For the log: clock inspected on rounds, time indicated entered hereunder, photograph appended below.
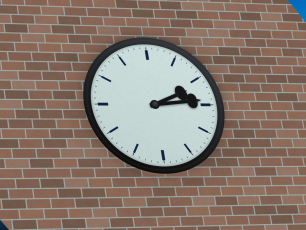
2:14
